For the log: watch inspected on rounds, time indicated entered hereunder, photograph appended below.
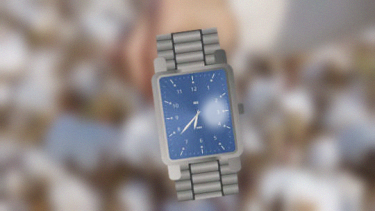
6:38
